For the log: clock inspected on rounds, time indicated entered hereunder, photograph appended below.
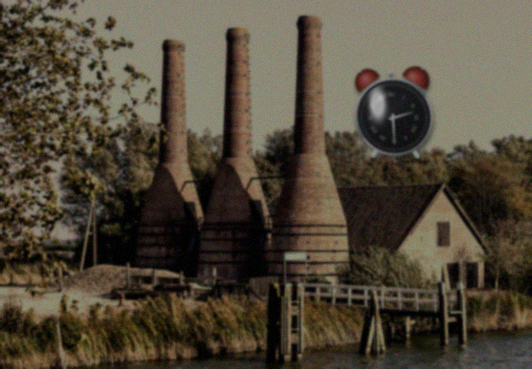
2:30
